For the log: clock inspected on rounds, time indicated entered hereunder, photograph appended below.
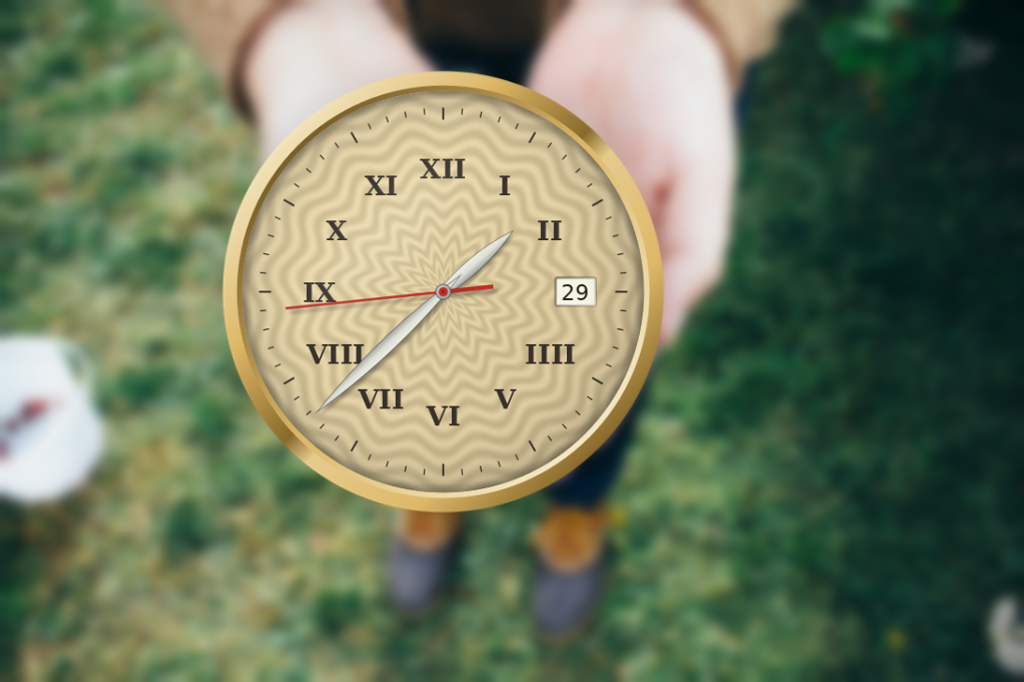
1:37:44
